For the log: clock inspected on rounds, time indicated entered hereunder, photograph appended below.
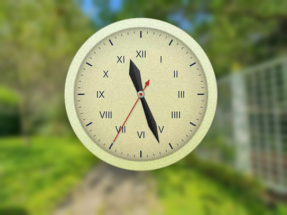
11:26:35
